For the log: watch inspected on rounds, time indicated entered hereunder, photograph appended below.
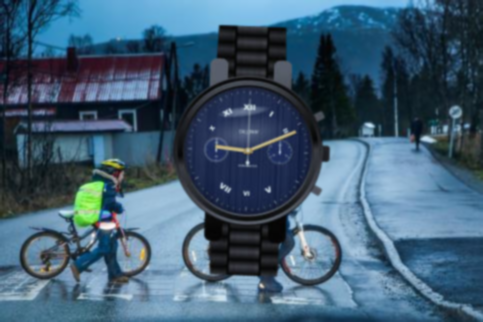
9:11
